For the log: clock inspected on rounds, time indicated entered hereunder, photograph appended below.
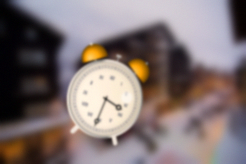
3:31
